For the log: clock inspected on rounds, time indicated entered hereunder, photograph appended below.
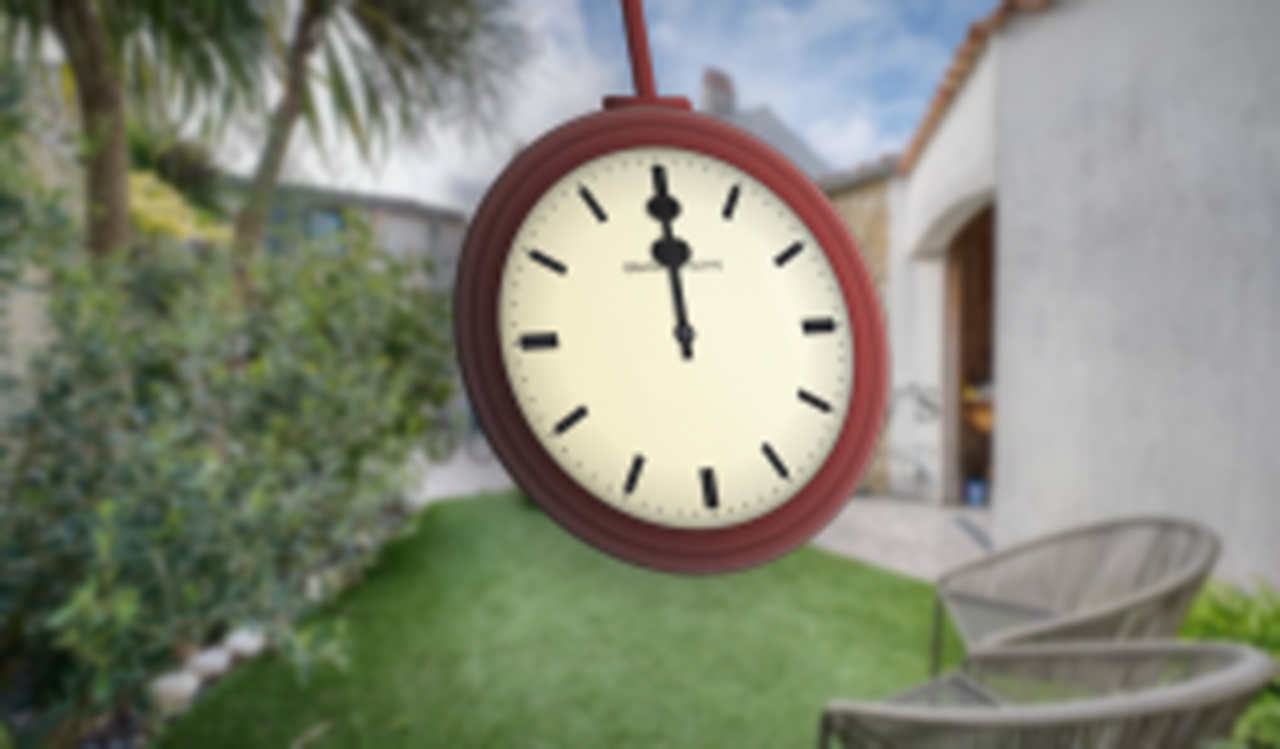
12:00
